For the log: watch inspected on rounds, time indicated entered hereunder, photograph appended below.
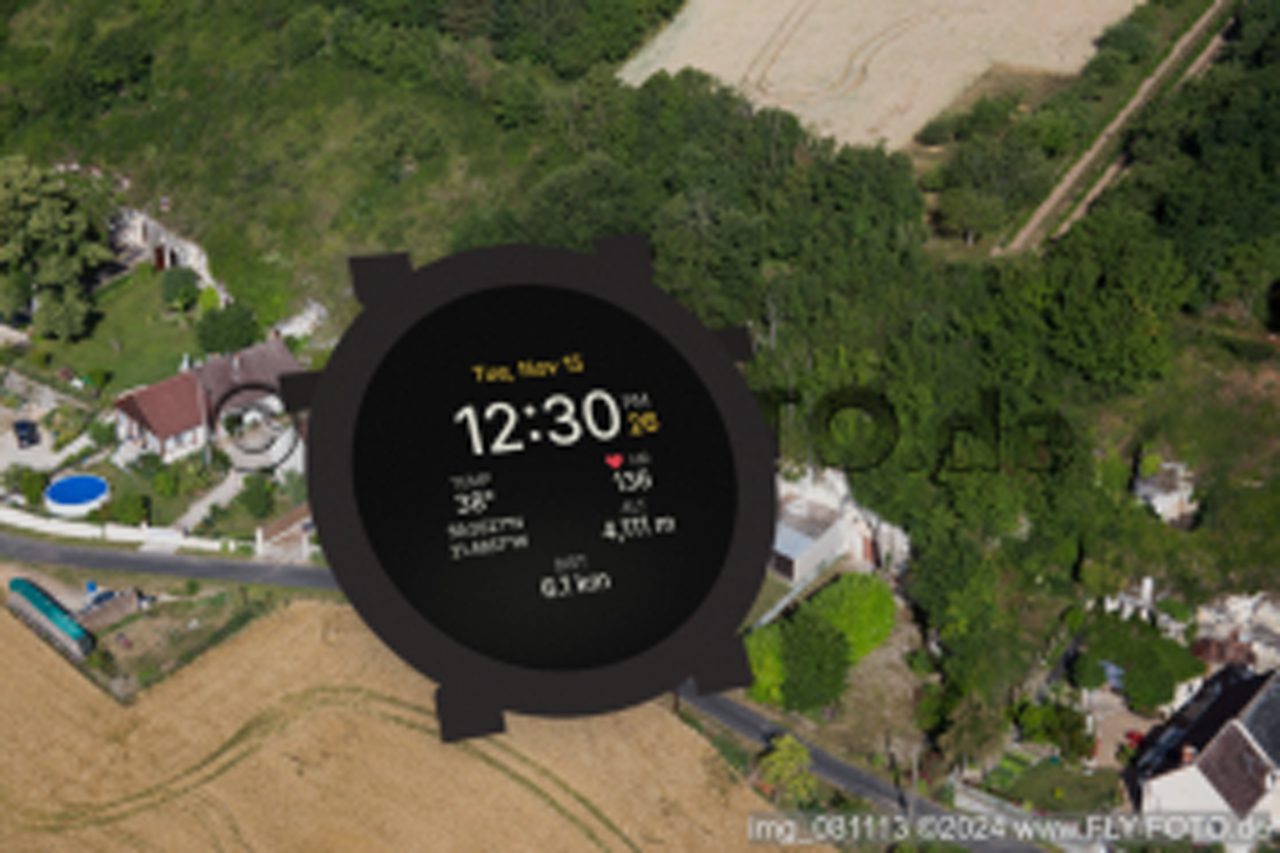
12:30
